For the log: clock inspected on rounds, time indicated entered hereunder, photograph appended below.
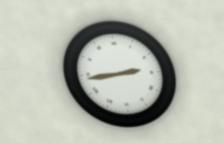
2:44
